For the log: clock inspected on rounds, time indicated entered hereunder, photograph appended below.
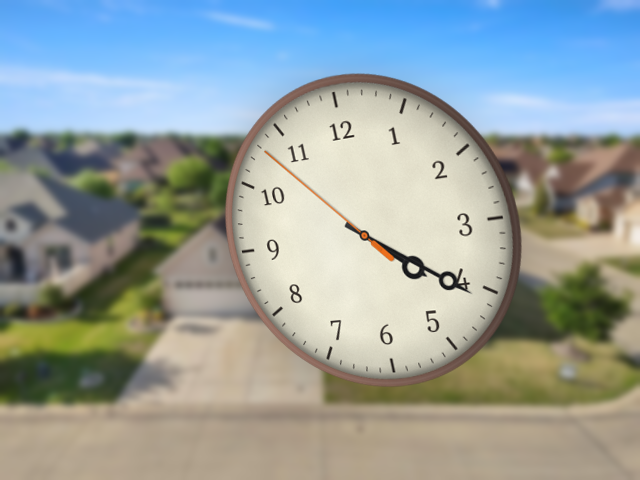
4:20:53
